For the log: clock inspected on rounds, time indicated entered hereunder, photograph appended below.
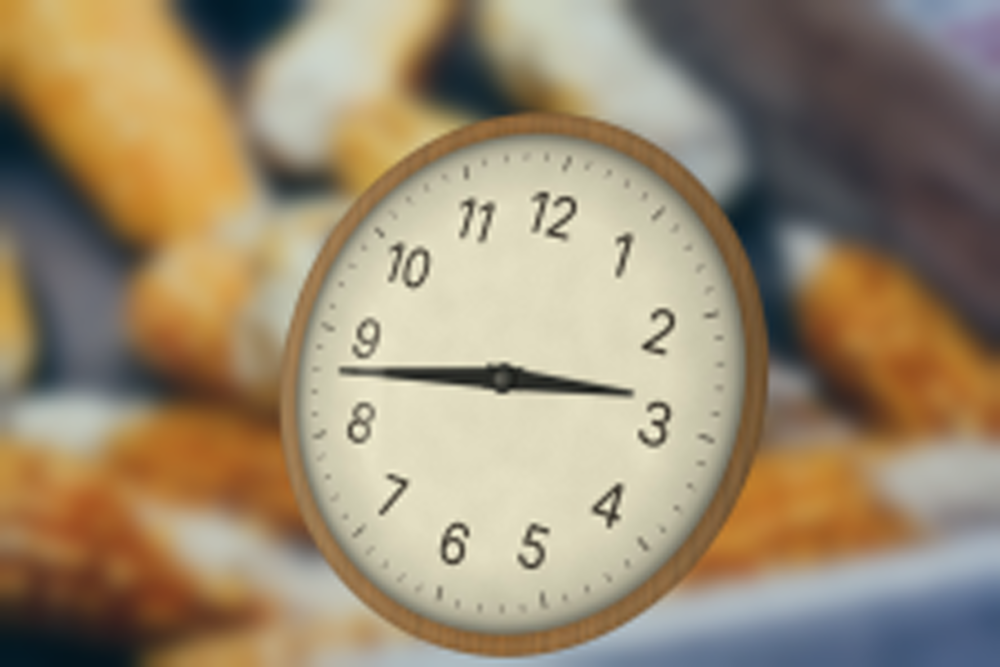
2:43
